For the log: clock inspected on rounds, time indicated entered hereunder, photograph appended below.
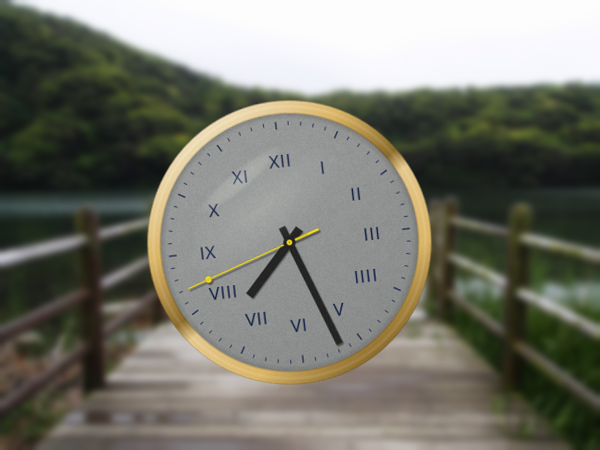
7:26:42
